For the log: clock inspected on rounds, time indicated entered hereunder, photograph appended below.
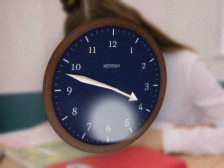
3:48
